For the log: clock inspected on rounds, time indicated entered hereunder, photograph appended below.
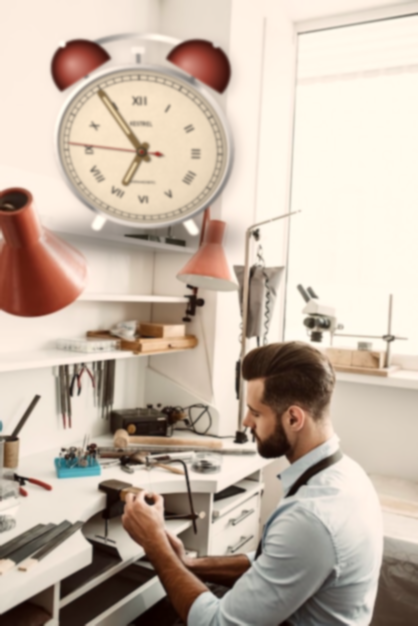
6:54:46
